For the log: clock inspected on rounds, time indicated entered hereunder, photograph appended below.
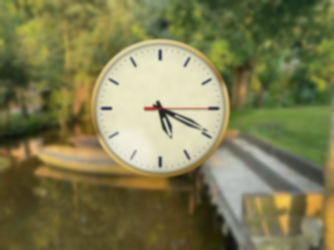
5:19:15
